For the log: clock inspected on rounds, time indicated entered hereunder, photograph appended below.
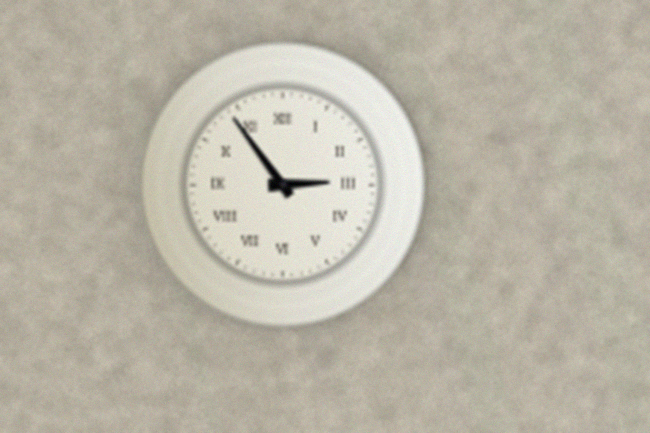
2:54
